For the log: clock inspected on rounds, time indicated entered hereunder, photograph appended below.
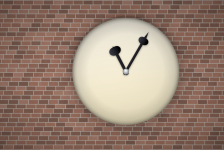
11:05
